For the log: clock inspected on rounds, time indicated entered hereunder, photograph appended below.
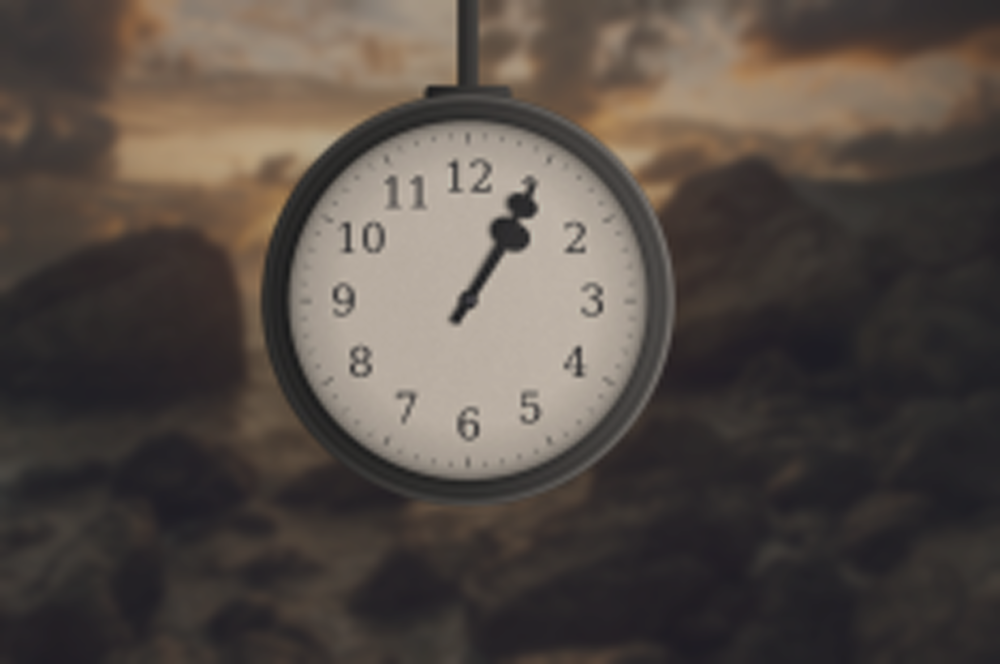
1:05
